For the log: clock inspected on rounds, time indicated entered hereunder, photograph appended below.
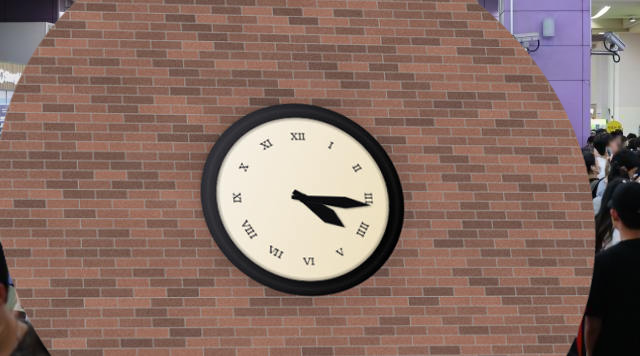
4:16
